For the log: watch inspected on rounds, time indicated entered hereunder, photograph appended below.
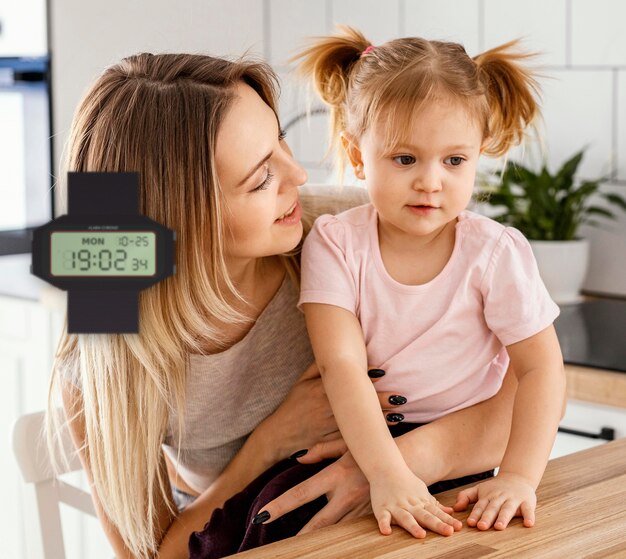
19:02:34
